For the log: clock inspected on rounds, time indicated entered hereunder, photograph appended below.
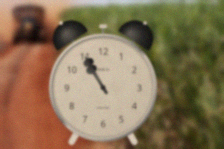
10:55
